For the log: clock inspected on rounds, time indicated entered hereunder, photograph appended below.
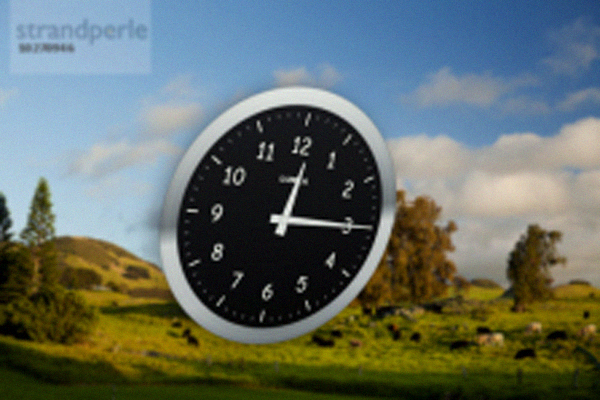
12:15
